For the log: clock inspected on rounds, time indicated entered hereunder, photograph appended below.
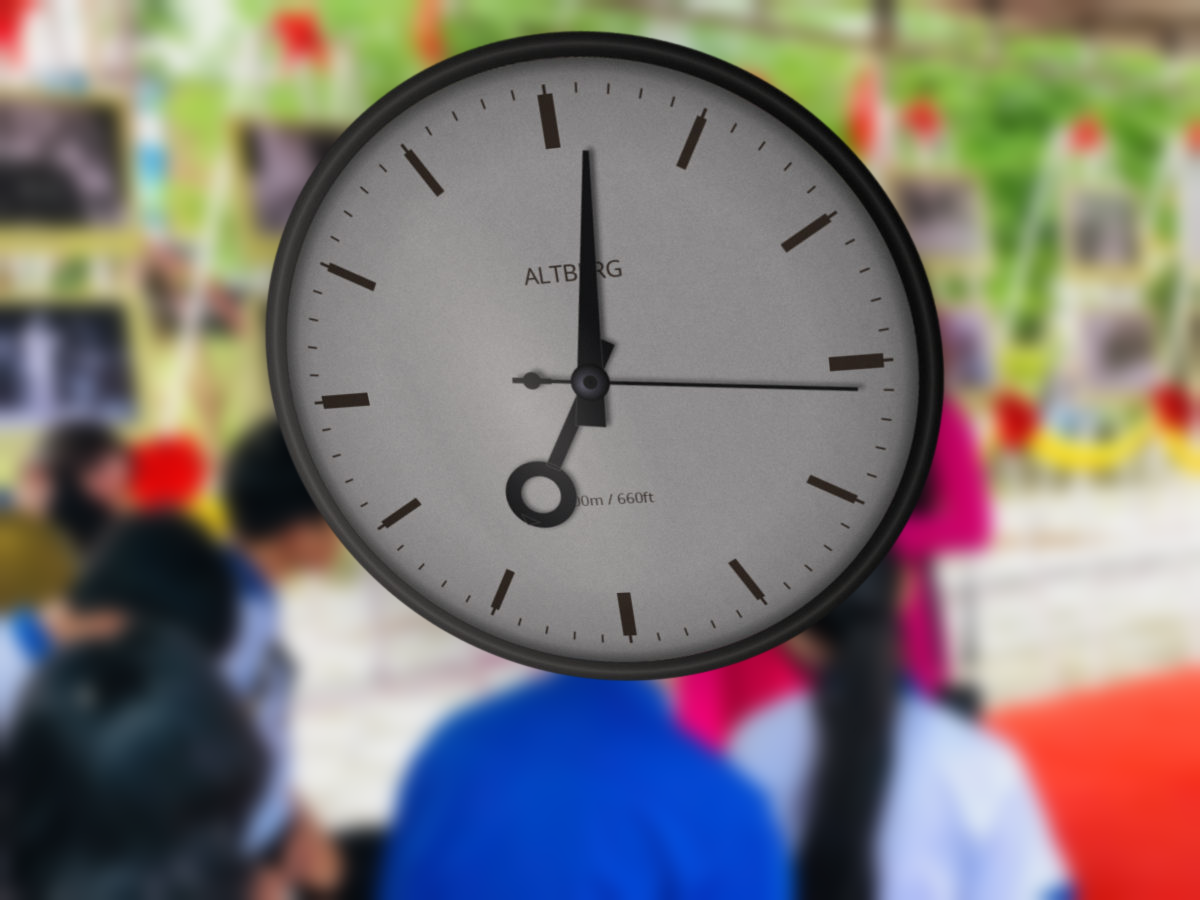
7:01:16
